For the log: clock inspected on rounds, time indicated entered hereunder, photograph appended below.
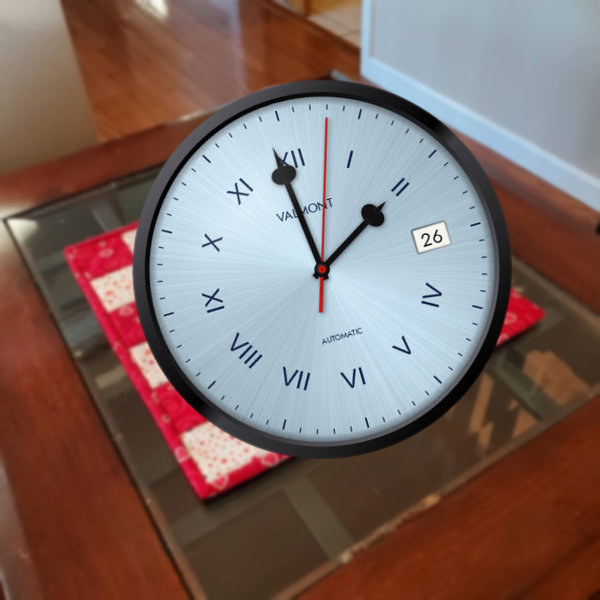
1:59:03
